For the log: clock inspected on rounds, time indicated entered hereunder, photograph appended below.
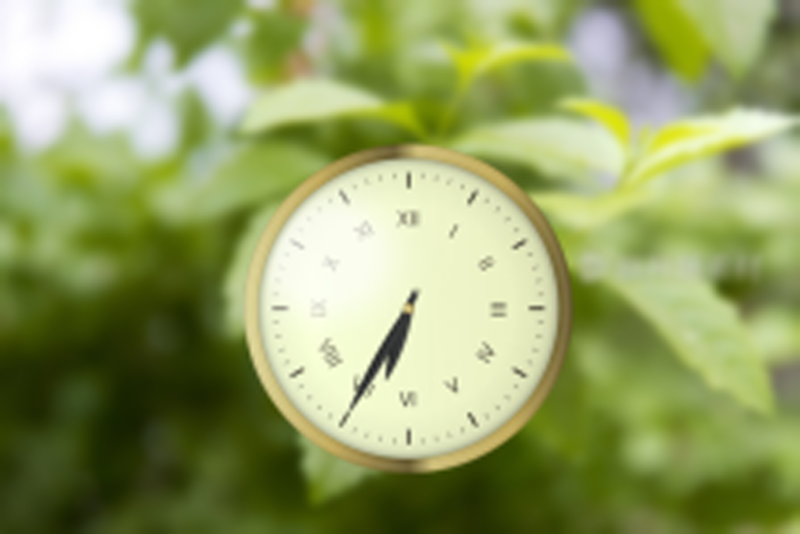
6:35
